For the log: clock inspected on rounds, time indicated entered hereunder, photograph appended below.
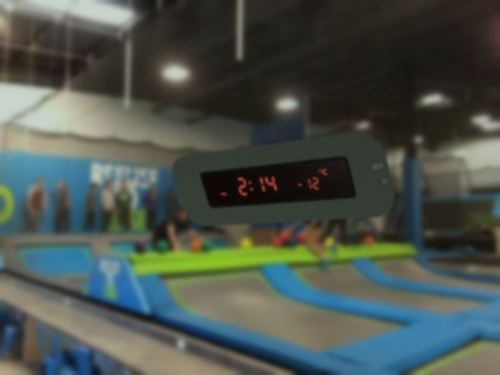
2:14
